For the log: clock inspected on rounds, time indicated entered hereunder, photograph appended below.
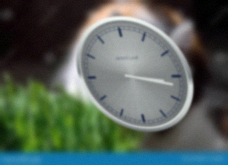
3:17
